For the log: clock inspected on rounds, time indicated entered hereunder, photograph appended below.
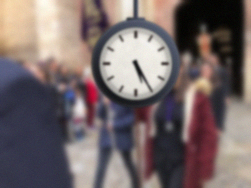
5:25
